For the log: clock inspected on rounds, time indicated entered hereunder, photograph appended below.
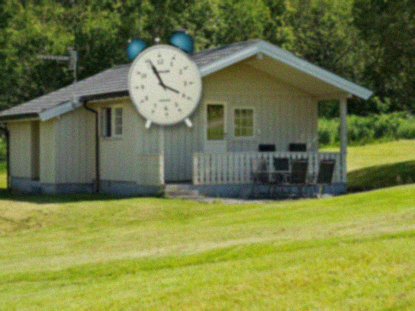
3:56
